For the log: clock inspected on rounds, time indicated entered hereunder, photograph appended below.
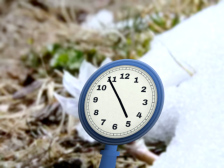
4:54
